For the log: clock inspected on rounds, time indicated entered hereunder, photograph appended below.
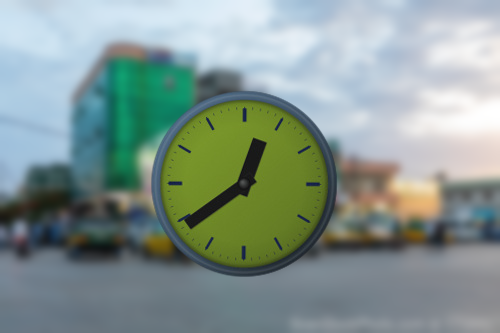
12:39
